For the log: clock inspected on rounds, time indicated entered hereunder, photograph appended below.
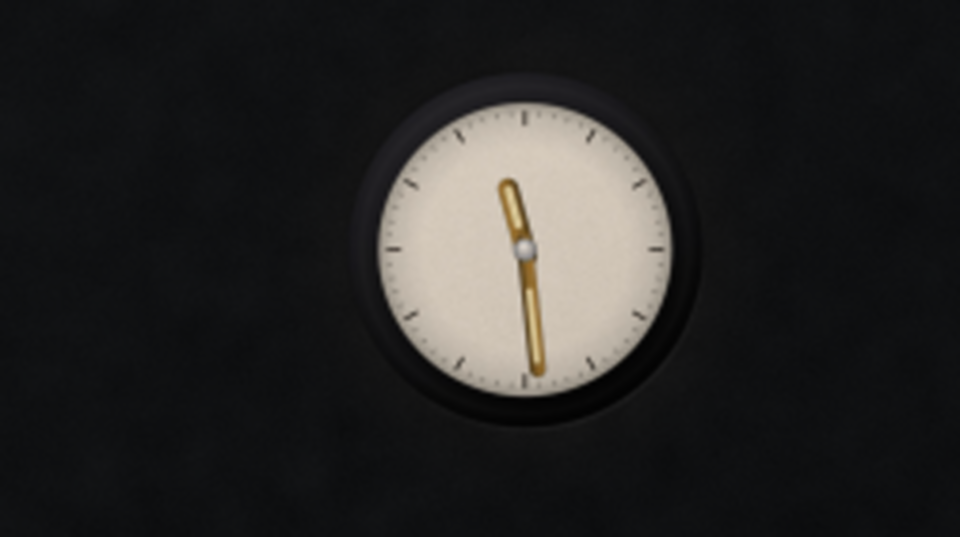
11:29
